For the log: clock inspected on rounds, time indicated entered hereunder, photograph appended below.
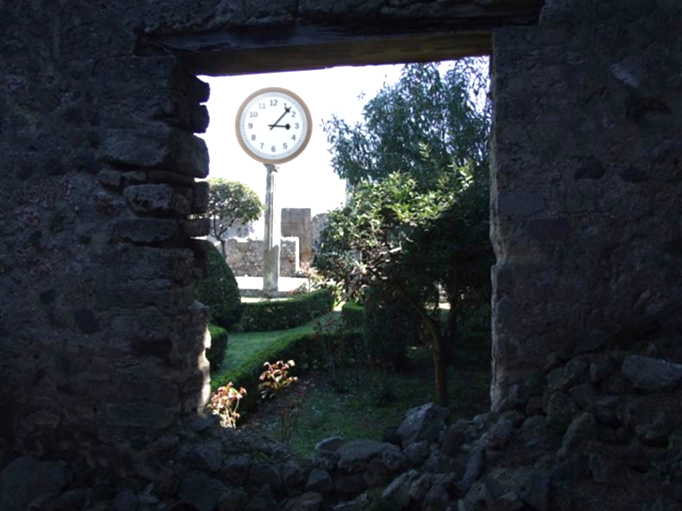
3:07
